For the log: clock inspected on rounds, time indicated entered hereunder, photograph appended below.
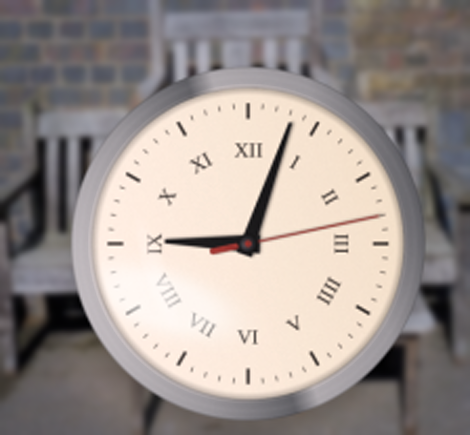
9:03:13
